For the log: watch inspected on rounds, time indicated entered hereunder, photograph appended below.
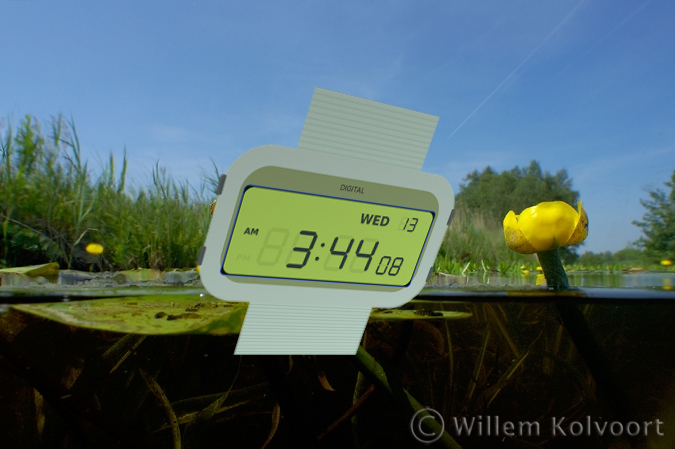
3:44:08
